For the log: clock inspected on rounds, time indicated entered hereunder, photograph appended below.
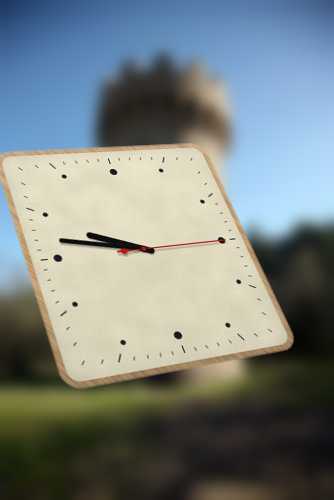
9:47:15
